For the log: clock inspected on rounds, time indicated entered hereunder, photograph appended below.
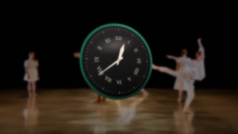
12:39
